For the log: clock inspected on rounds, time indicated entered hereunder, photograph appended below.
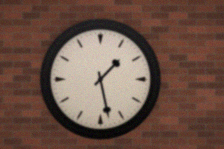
1:28
